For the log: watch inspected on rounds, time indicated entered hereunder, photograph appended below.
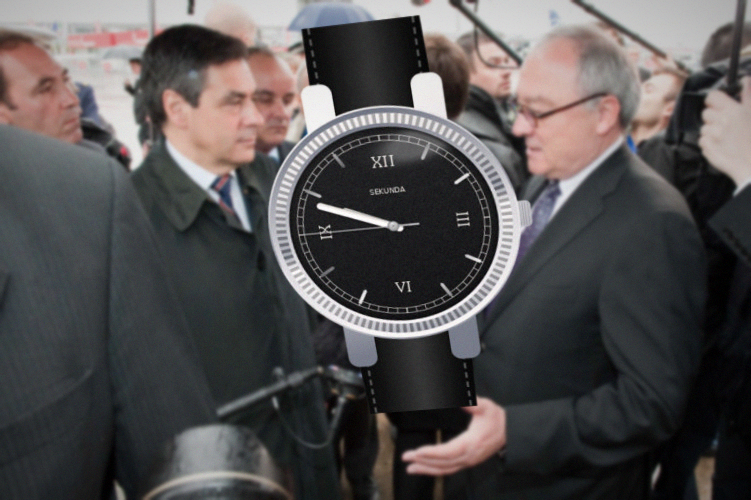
9:48:45
